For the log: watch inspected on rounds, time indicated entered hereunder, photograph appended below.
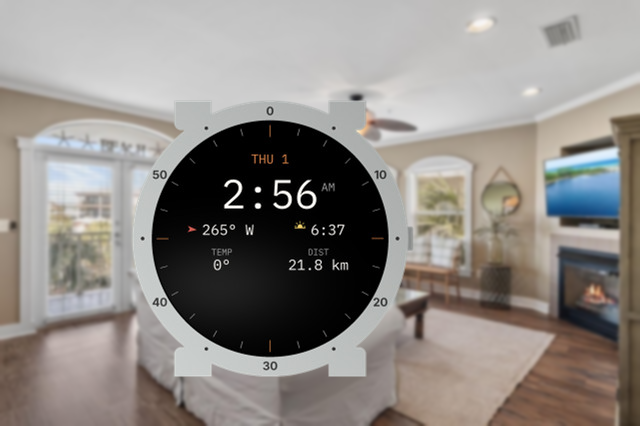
2:56
